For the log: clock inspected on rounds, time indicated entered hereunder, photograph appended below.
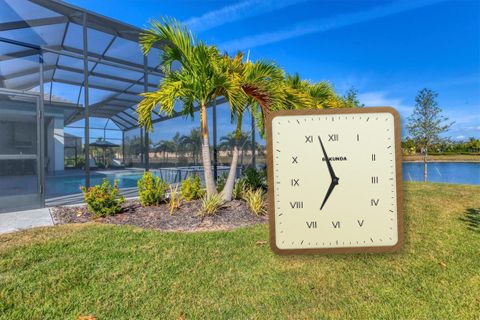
6:57
